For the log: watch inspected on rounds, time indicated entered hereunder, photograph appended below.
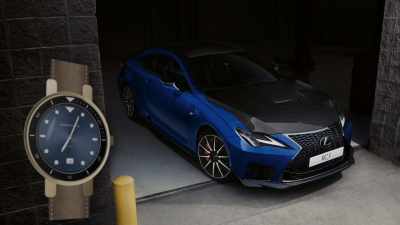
7:04
